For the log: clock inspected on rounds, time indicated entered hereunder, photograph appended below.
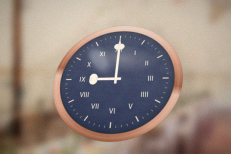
9:00
